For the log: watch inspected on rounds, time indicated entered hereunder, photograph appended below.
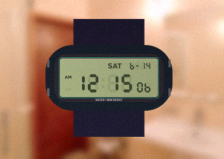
12:15:06
